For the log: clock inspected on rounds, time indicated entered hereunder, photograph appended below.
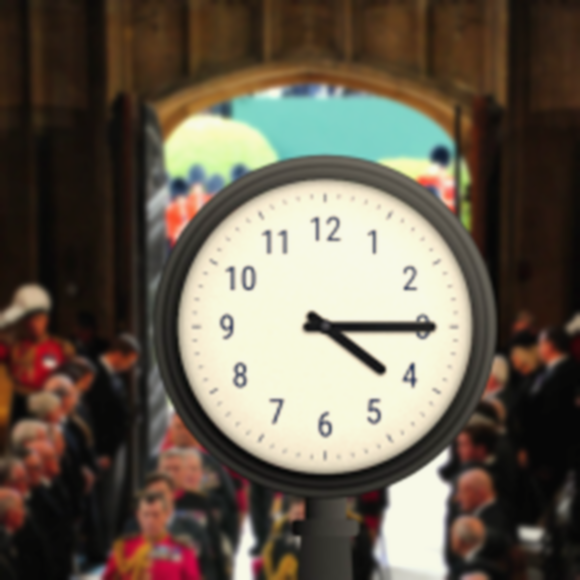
4:15
